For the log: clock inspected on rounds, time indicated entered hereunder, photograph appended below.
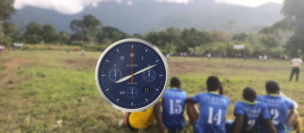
8:11
